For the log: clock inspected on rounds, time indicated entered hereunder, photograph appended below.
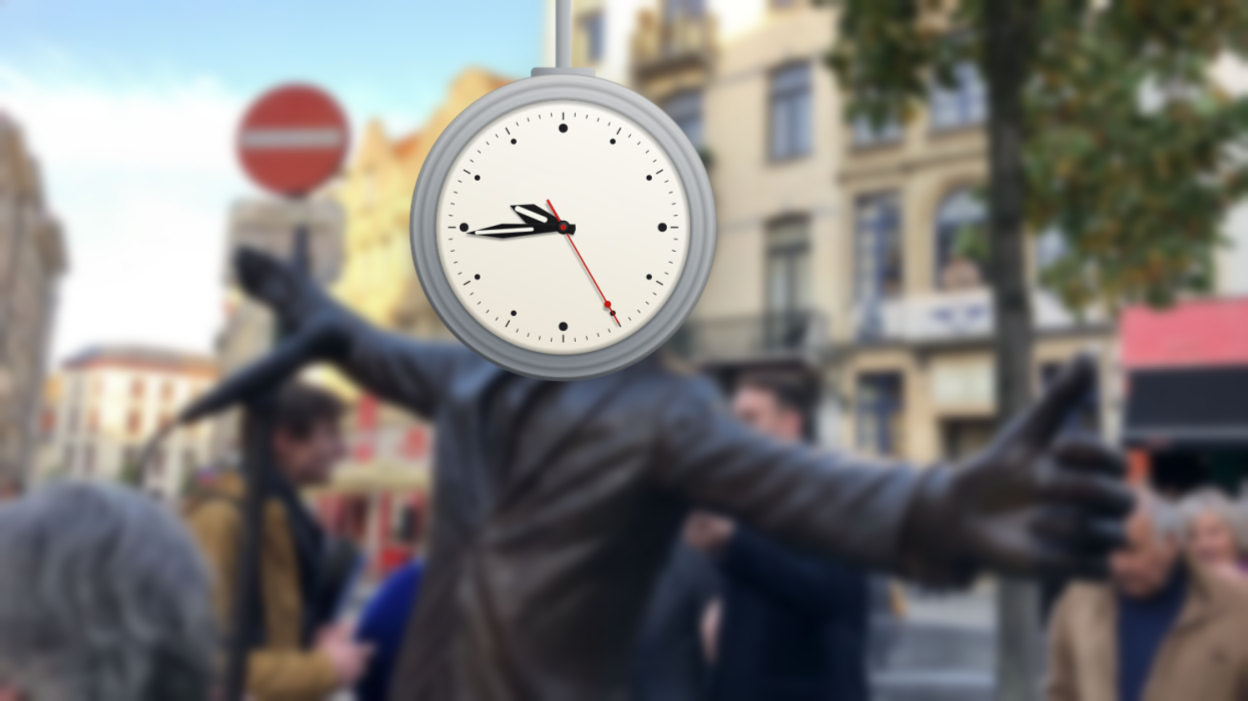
9:44:25
